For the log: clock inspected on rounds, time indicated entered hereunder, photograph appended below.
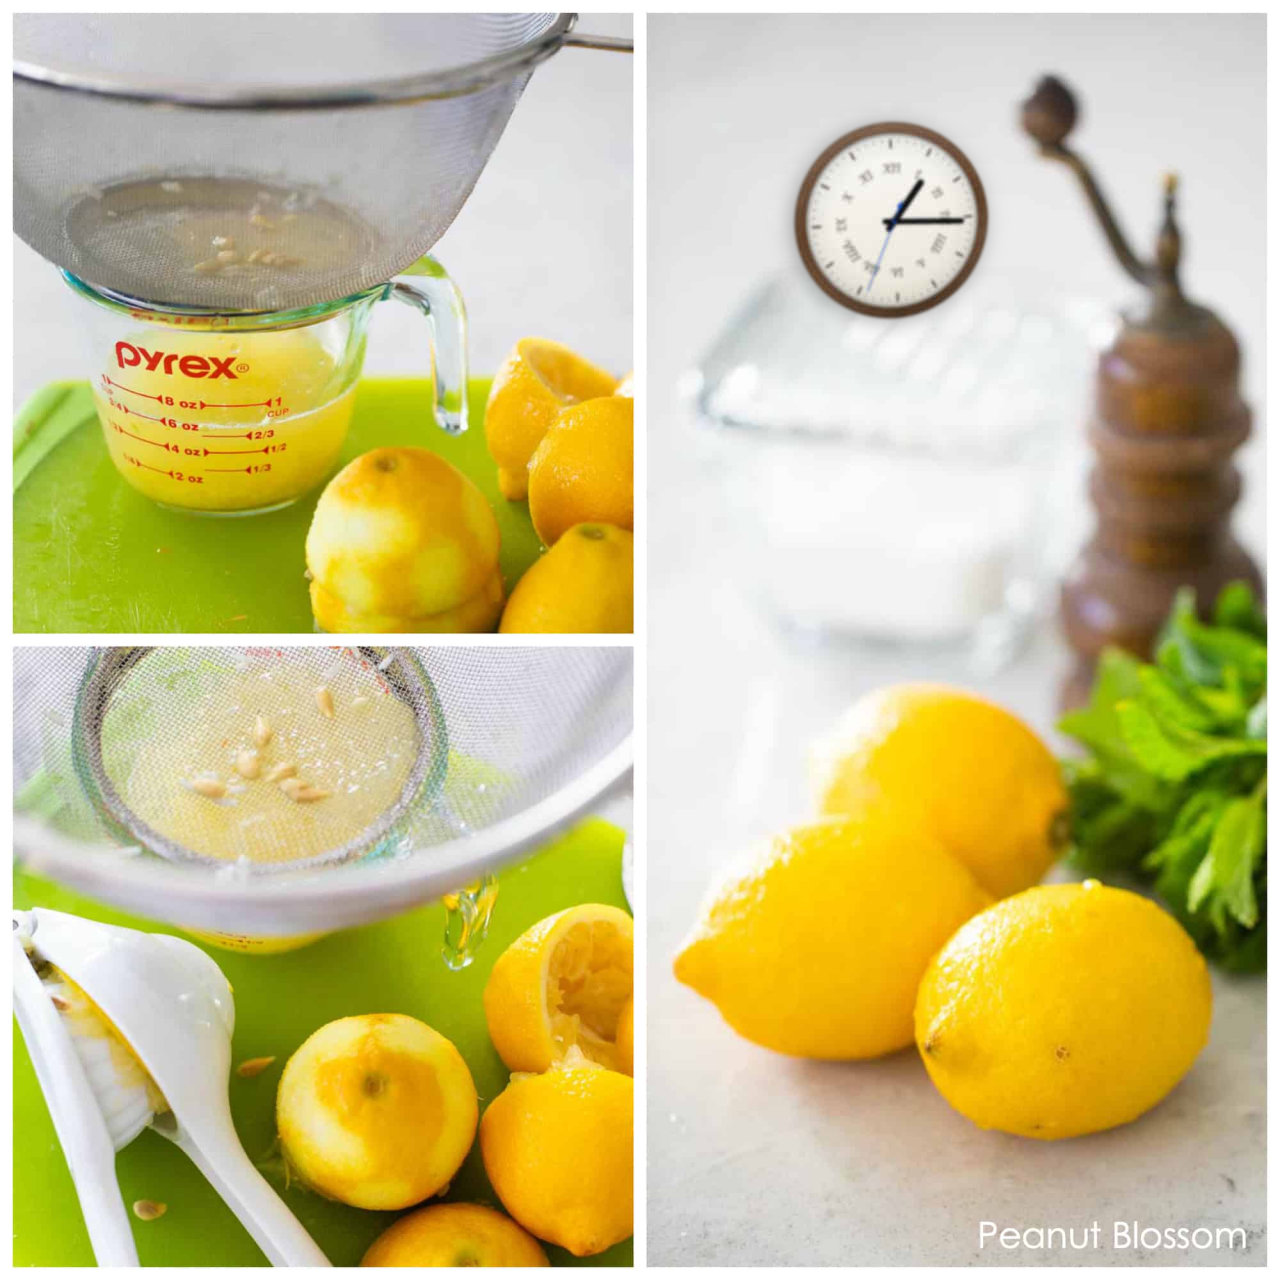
1:15:34
